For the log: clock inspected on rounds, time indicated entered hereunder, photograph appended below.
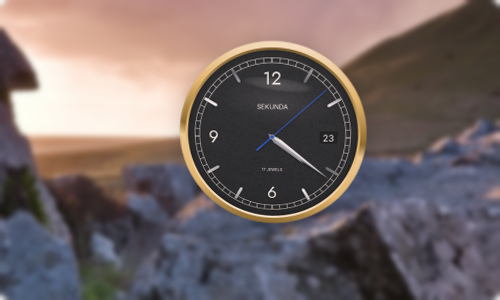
4:21:08
